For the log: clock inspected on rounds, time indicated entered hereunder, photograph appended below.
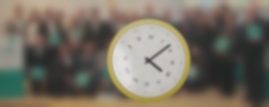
4:08
